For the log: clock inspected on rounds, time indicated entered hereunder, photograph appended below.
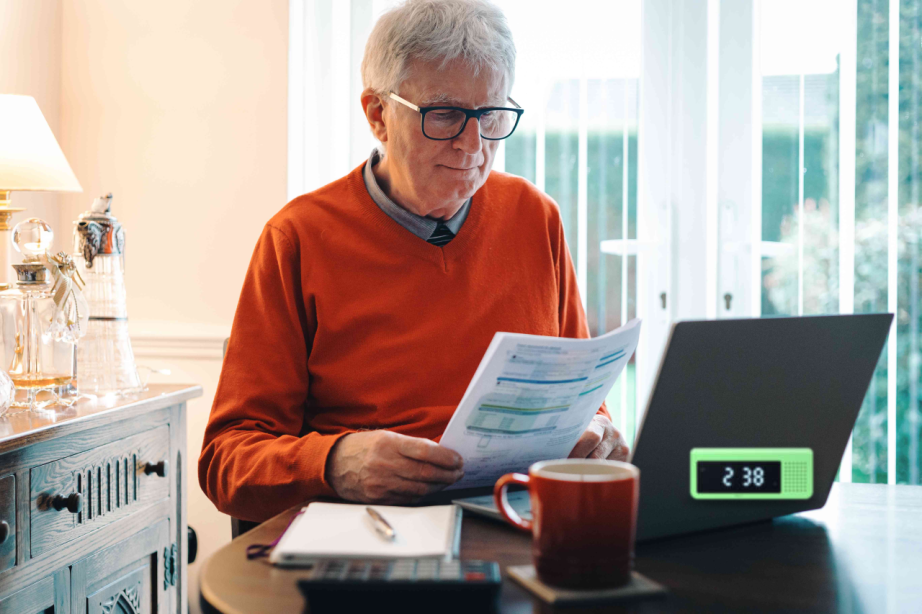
2:38
